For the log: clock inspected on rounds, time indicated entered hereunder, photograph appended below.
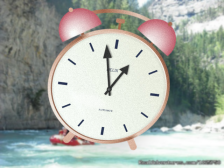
12:58
